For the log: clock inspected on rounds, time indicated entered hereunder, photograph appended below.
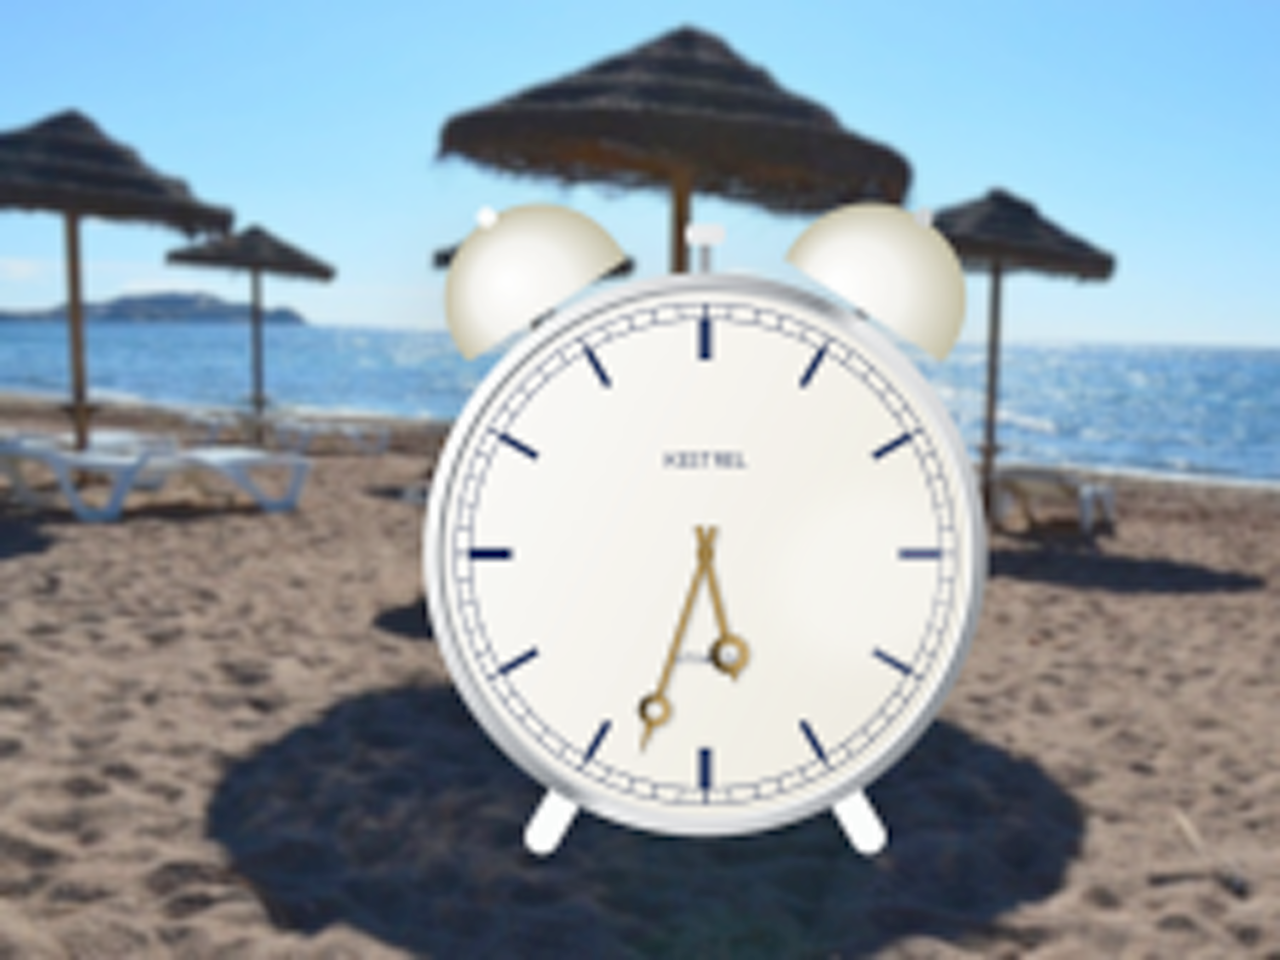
5:33
